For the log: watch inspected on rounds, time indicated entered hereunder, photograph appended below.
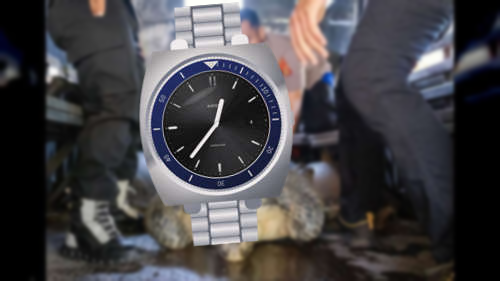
12:37
